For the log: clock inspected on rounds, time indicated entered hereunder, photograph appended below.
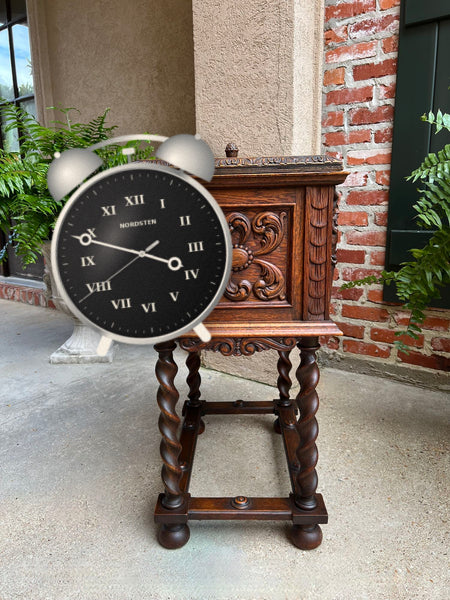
3:48:40
